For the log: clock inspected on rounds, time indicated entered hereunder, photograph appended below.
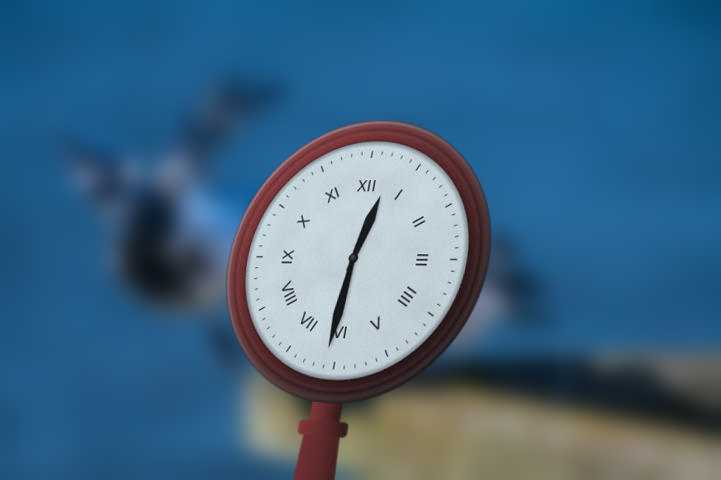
12:31
